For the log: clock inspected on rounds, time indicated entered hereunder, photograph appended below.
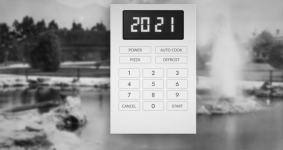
20:21
